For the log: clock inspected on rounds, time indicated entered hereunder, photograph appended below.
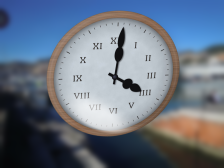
4:01
